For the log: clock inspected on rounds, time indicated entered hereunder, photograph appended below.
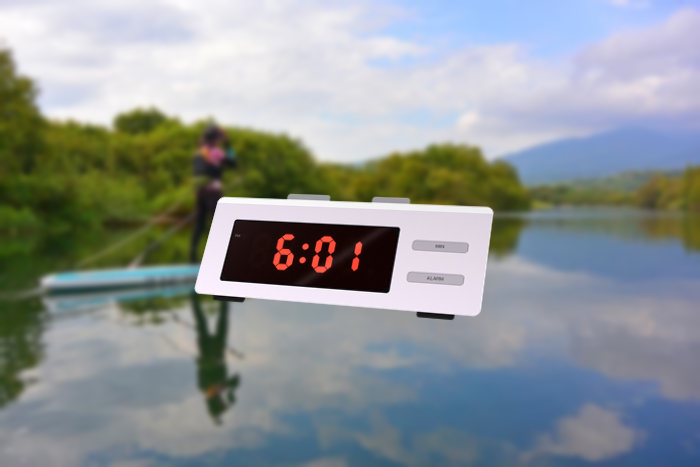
6:01
